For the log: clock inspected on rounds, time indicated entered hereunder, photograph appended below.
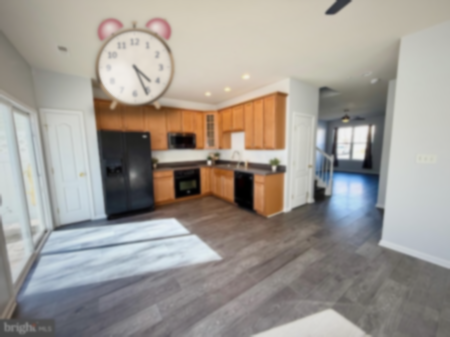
4:26
